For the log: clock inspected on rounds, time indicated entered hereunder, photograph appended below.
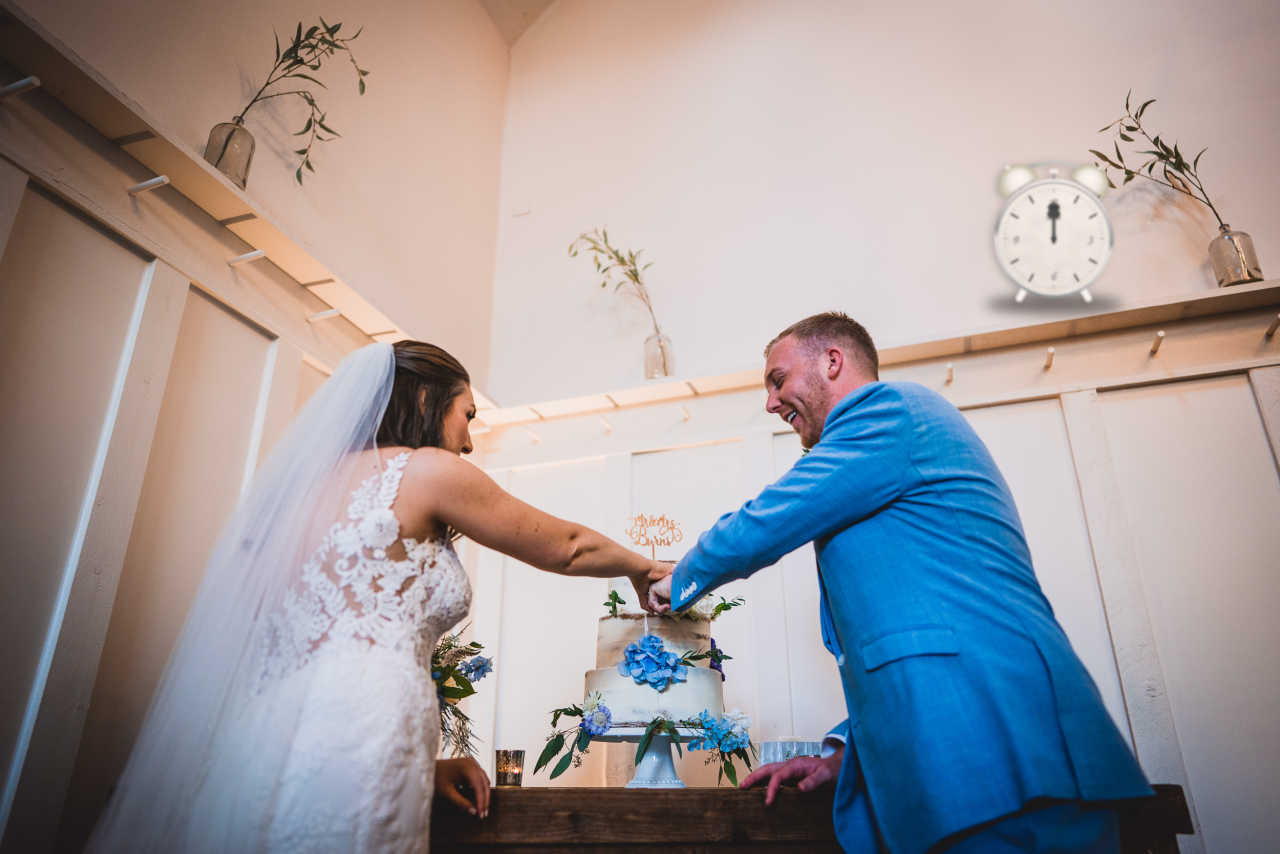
12:00
